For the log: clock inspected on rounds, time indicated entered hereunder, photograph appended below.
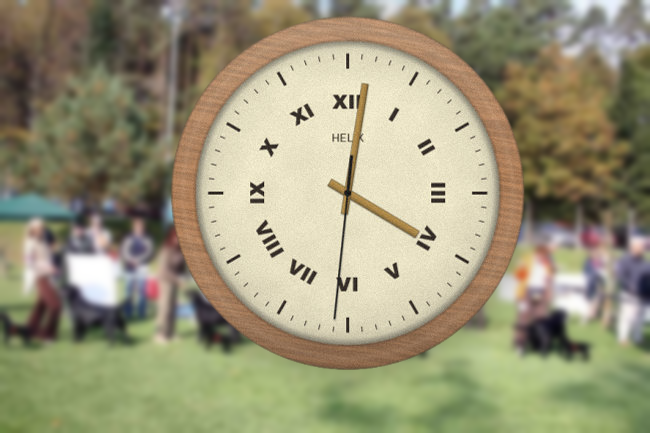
4:01:31
